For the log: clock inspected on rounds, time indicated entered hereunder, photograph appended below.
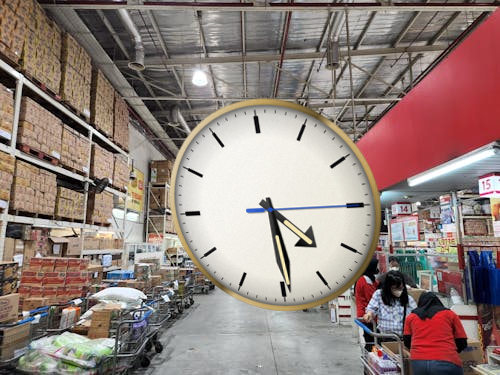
4:29:15
